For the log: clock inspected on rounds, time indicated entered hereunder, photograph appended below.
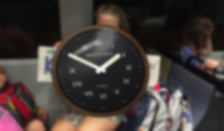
1:50
